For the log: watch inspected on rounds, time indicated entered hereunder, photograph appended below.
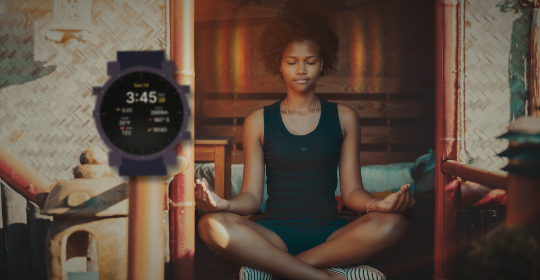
3:45
